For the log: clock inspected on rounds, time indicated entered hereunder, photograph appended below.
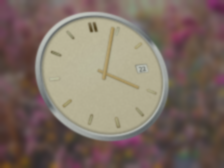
4:04
